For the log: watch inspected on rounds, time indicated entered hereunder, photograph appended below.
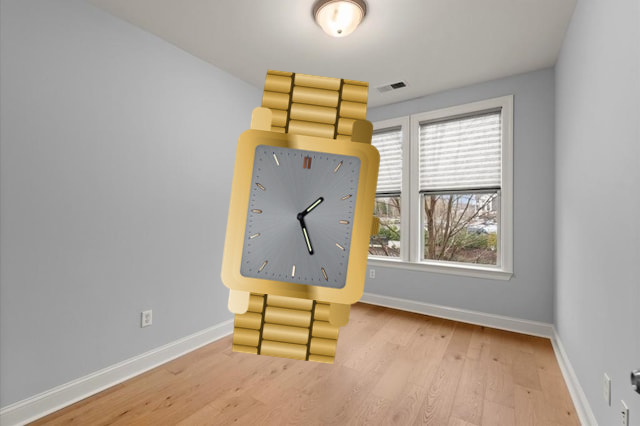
1:26
